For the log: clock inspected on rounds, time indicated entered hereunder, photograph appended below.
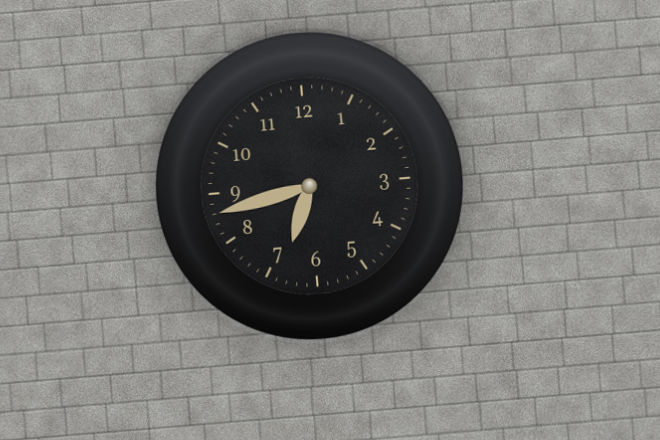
6:43
